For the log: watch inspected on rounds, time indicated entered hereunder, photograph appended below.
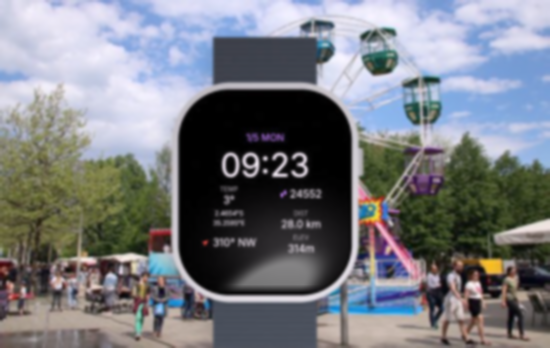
9:23
